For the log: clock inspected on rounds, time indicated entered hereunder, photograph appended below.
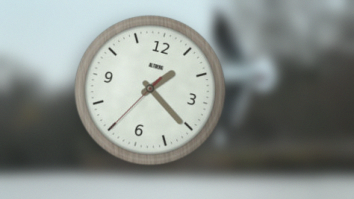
1:20:35
